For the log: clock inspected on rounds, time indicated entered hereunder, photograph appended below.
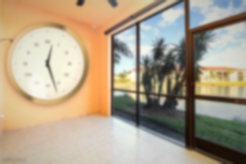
12:27
